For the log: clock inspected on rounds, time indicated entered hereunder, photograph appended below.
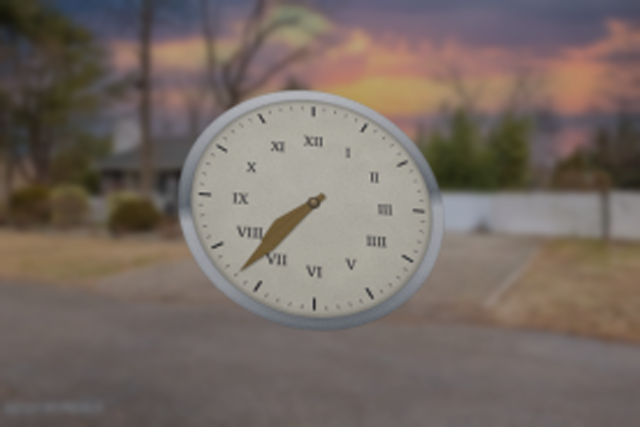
7:37
